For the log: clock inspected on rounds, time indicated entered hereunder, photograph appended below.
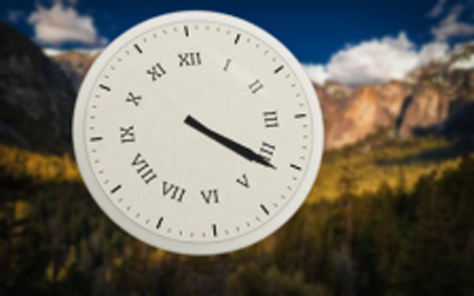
4:21
